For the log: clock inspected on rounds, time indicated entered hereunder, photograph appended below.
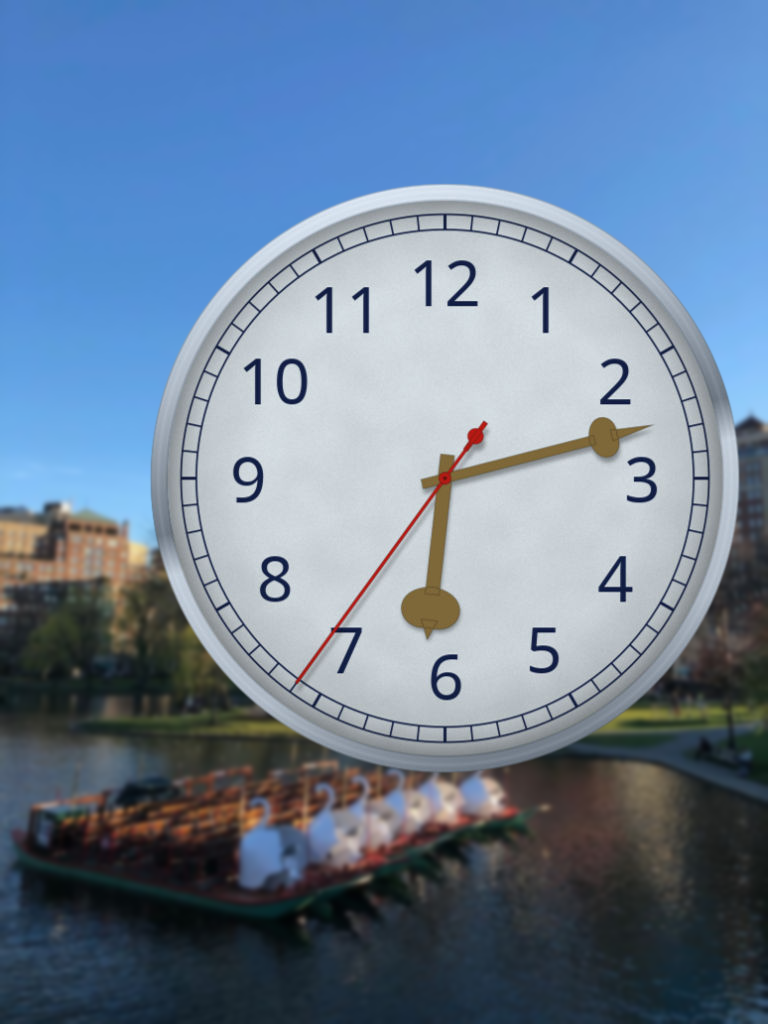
6:12:36
